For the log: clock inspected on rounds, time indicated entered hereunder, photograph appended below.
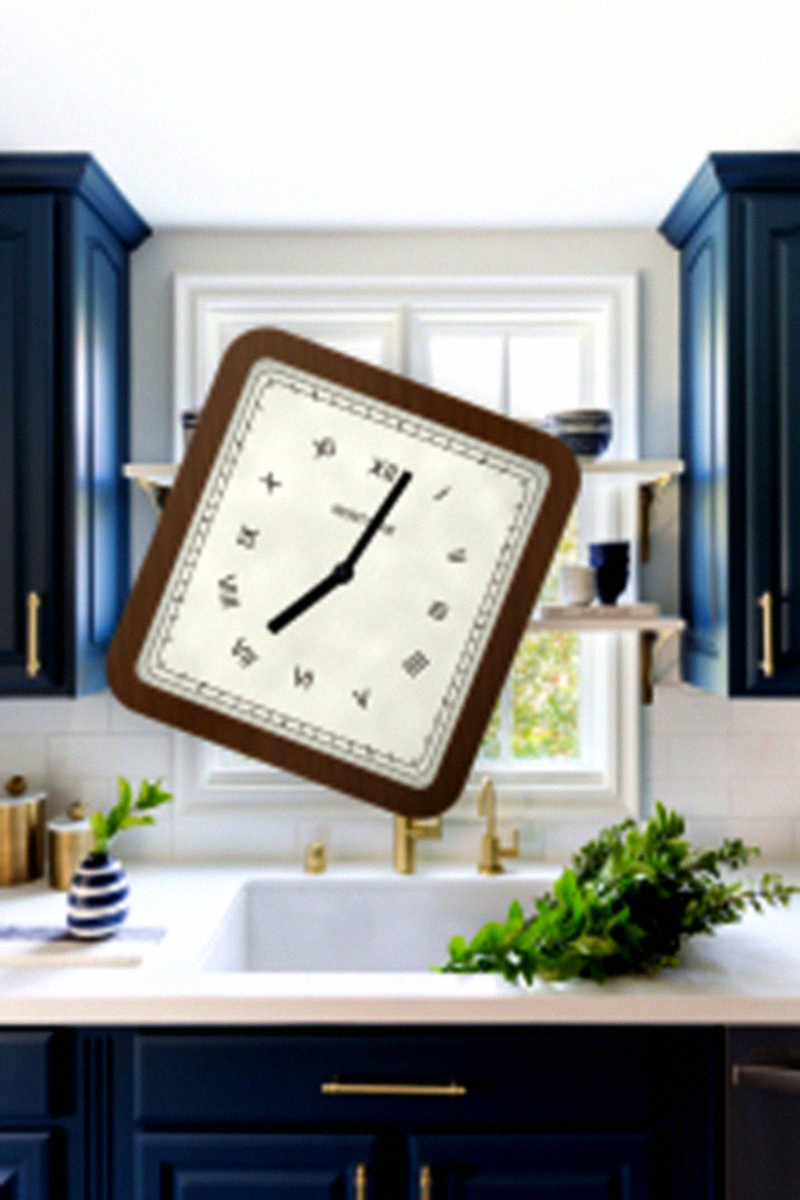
7:02
